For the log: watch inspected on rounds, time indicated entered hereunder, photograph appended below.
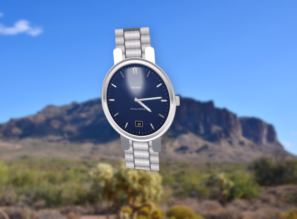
4:14
